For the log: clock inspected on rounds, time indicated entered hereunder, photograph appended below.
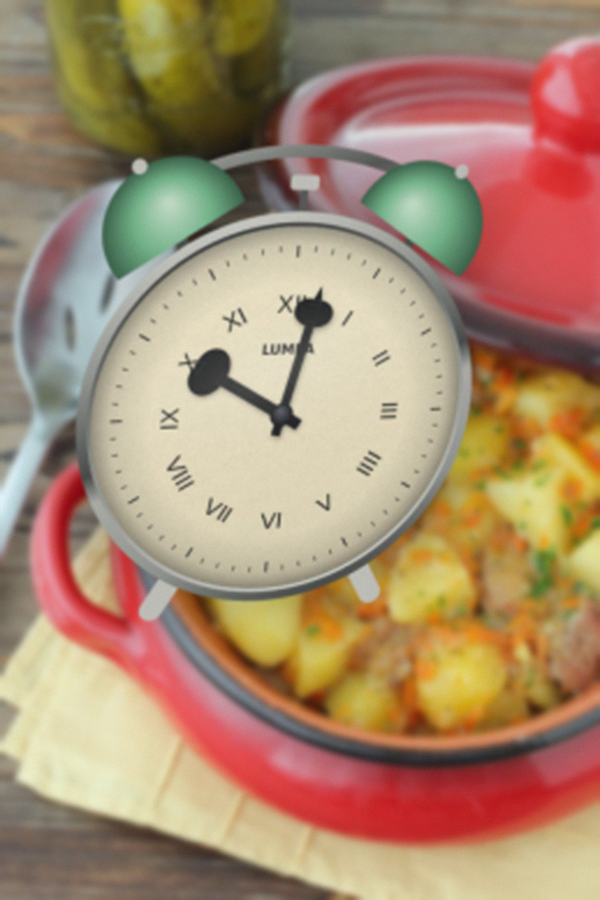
10:02
